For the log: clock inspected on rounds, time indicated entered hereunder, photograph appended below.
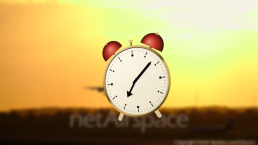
7:08
